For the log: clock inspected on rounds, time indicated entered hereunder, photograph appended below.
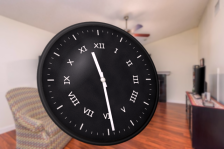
11:29
